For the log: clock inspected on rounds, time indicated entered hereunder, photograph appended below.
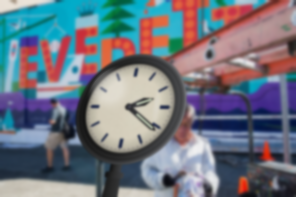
2:21
